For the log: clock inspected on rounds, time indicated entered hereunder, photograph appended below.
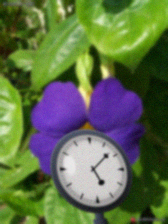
5:08
